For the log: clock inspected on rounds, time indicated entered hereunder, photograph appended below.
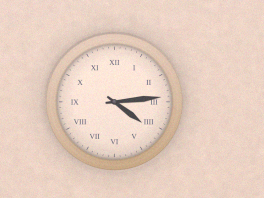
4:14
